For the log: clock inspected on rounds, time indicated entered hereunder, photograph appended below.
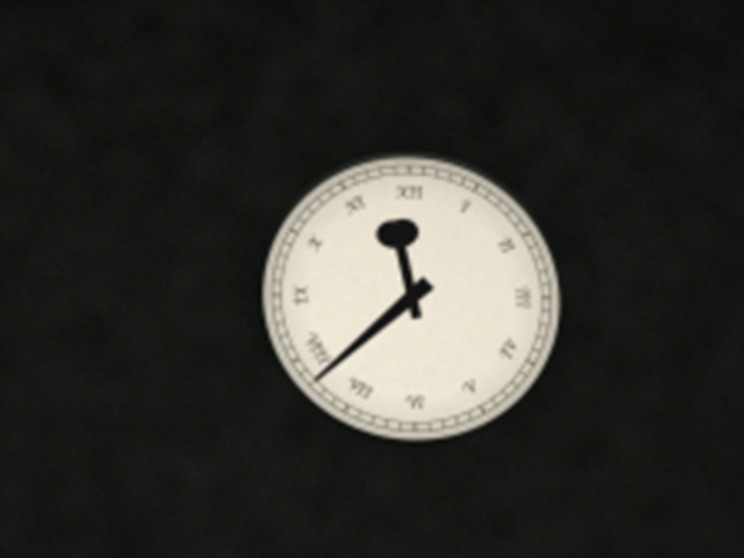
11:38
